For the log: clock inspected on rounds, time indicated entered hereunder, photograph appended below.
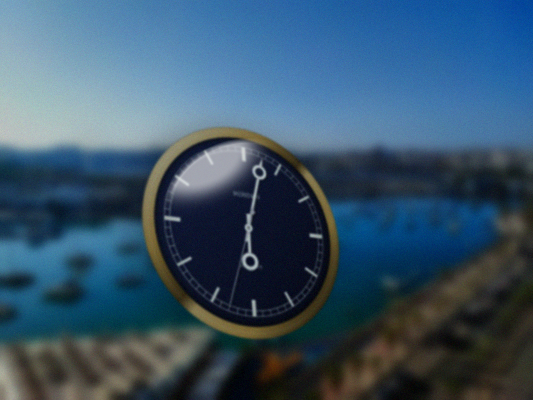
6:02:33
